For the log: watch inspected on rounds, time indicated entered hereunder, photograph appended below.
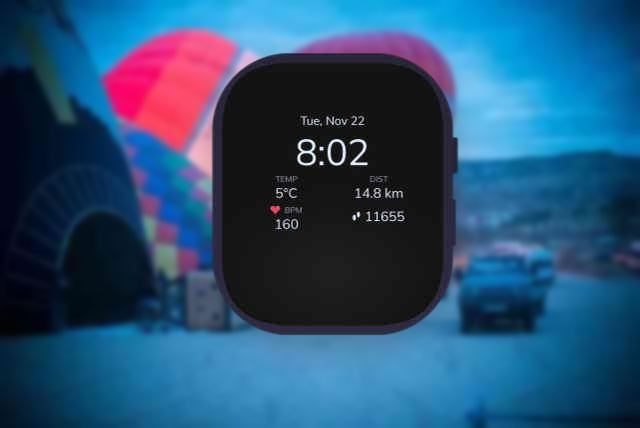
8:02
